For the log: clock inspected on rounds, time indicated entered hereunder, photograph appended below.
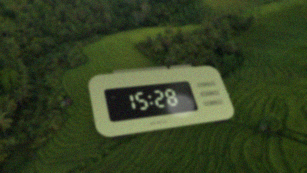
15:28
